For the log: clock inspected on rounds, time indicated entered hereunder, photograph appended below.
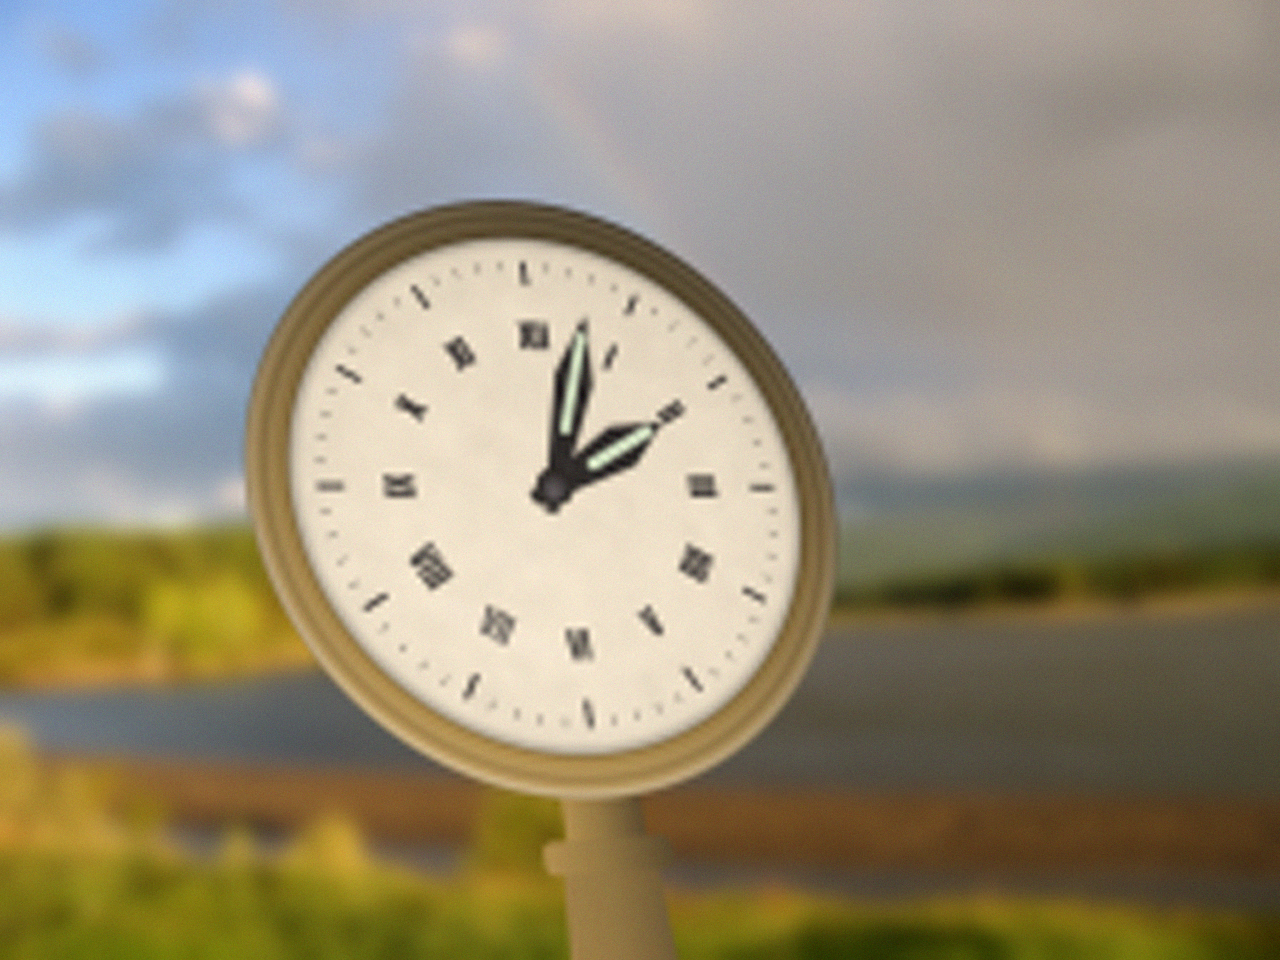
2:03
